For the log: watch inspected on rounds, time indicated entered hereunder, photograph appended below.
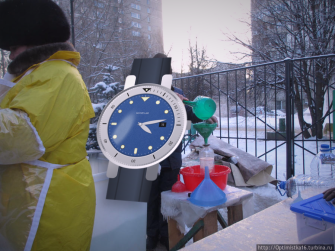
4:13
